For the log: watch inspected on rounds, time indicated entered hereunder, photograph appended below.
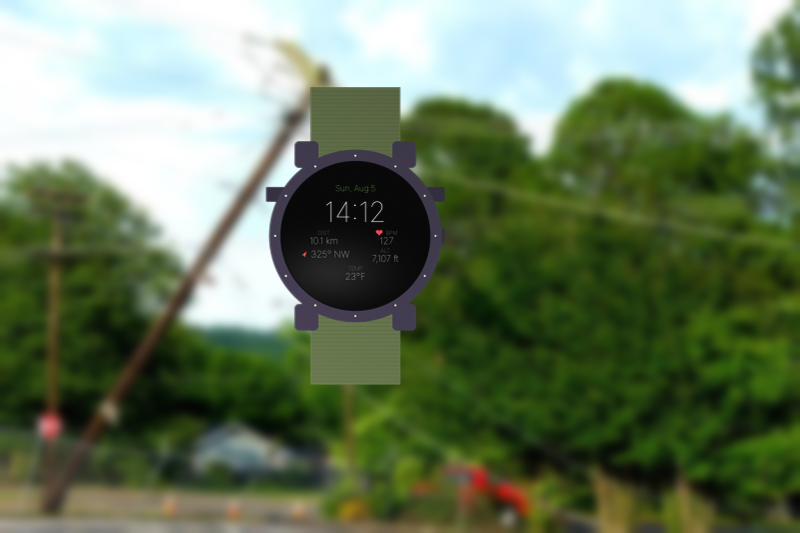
14:12
